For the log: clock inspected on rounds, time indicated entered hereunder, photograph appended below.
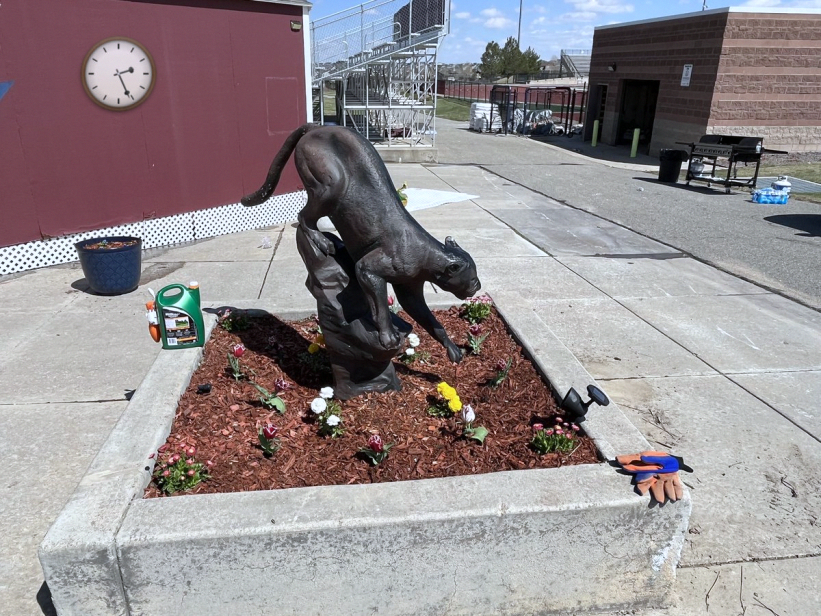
2:26
